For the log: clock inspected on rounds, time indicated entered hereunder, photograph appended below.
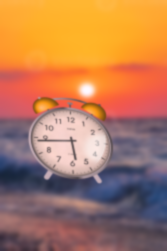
5:44
